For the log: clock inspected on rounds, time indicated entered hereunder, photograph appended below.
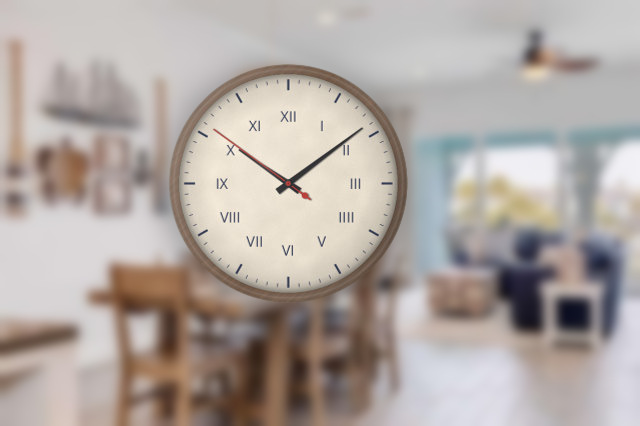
10:08:51
